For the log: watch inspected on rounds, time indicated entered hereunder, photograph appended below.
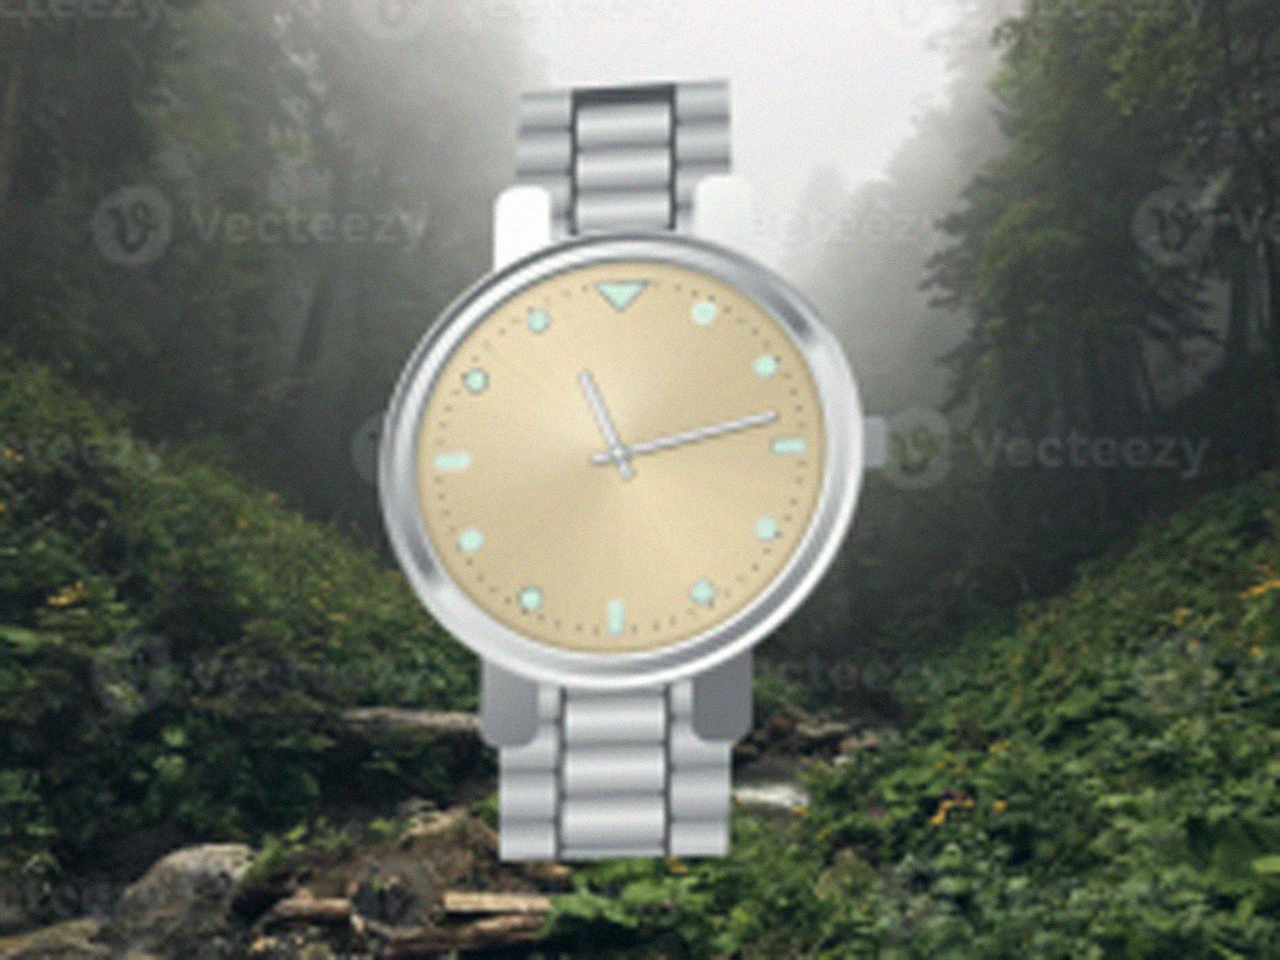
11:13
